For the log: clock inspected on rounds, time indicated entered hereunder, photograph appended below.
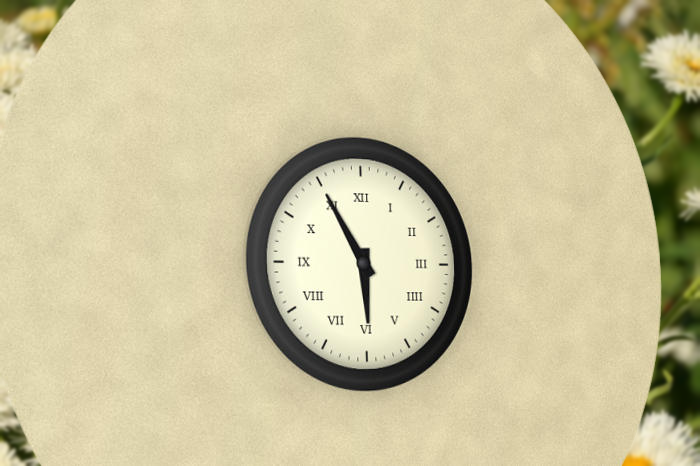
5:55
